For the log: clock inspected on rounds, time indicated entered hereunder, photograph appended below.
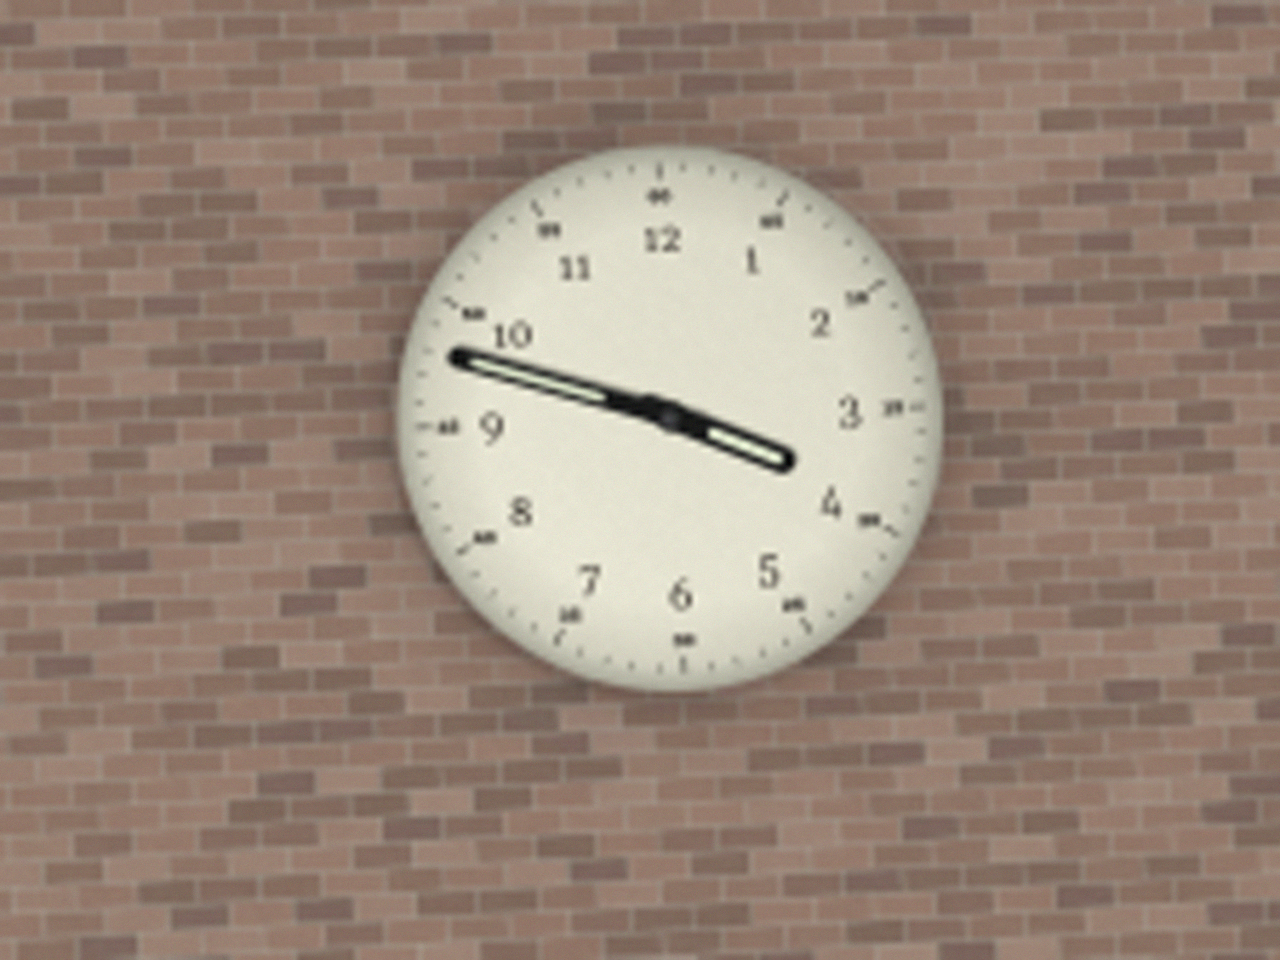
3:48
